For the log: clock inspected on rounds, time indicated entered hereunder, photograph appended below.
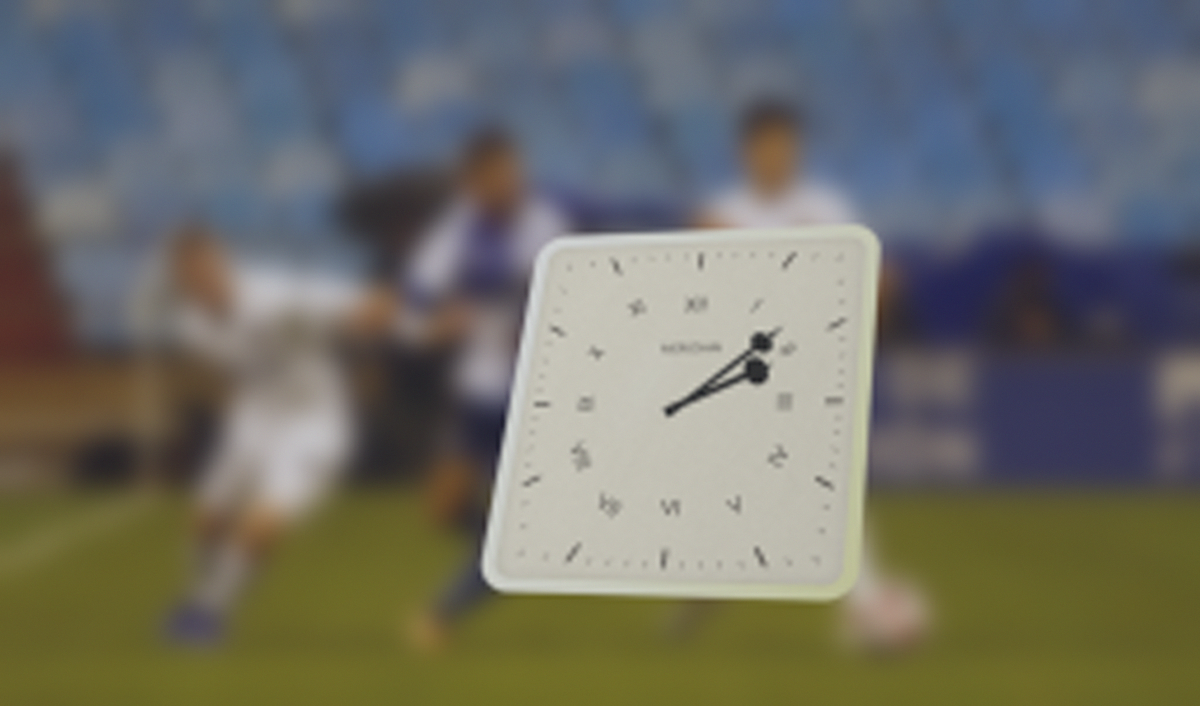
2:08
